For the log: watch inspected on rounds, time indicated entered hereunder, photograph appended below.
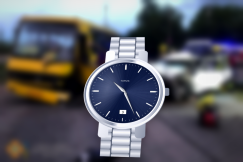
10:26
